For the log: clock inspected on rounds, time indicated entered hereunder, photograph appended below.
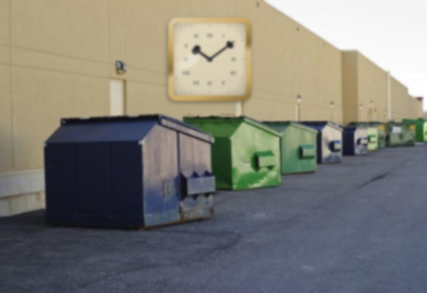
10:09
